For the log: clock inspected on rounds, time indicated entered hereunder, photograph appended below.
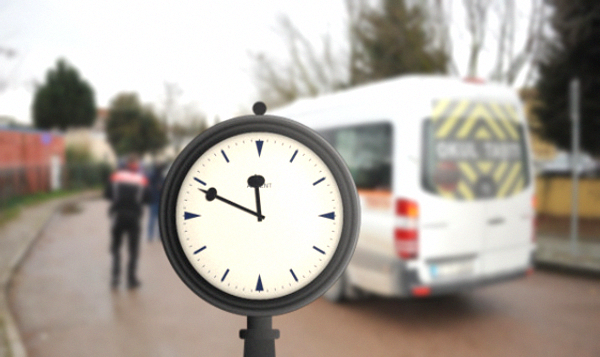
11:49
